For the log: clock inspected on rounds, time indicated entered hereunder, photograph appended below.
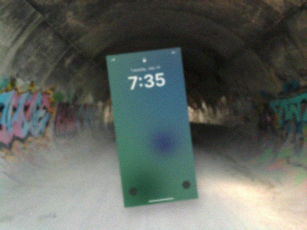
7:35
